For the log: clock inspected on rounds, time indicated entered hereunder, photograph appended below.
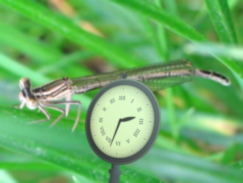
2:33
